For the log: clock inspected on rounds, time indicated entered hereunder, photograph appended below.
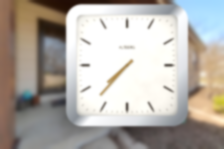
7:37
